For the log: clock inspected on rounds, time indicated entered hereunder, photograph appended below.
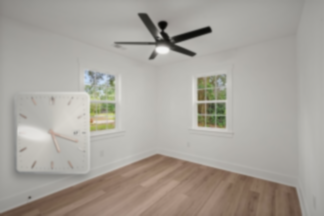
5:18
